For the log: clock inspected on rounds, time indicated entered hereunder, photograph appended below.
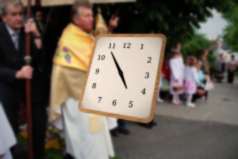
4:54
